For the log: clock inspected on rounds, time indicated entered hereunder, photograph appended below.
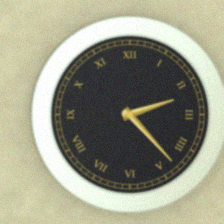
2:23
